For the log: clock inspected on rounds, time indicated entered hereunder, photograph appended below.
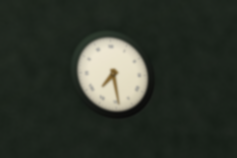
7:29
